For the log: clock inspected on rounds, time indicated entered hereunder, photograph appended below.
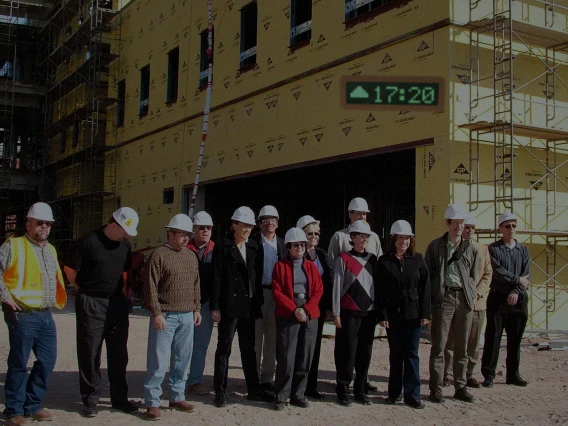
17:20
